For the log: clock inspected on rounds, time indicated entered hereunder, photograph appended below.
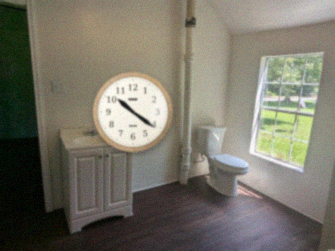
10:21
